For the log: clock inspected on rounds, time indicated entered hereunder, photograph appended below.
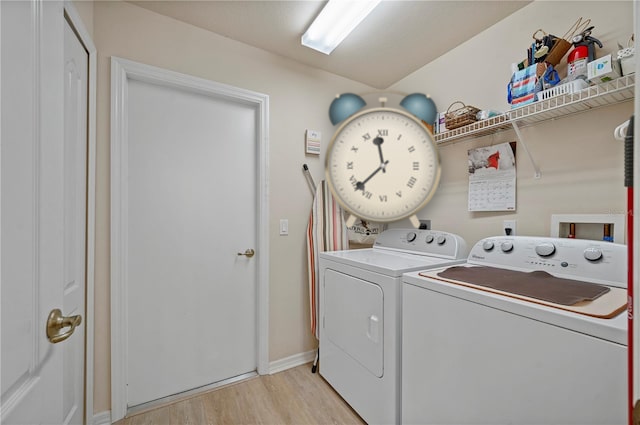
11:38
